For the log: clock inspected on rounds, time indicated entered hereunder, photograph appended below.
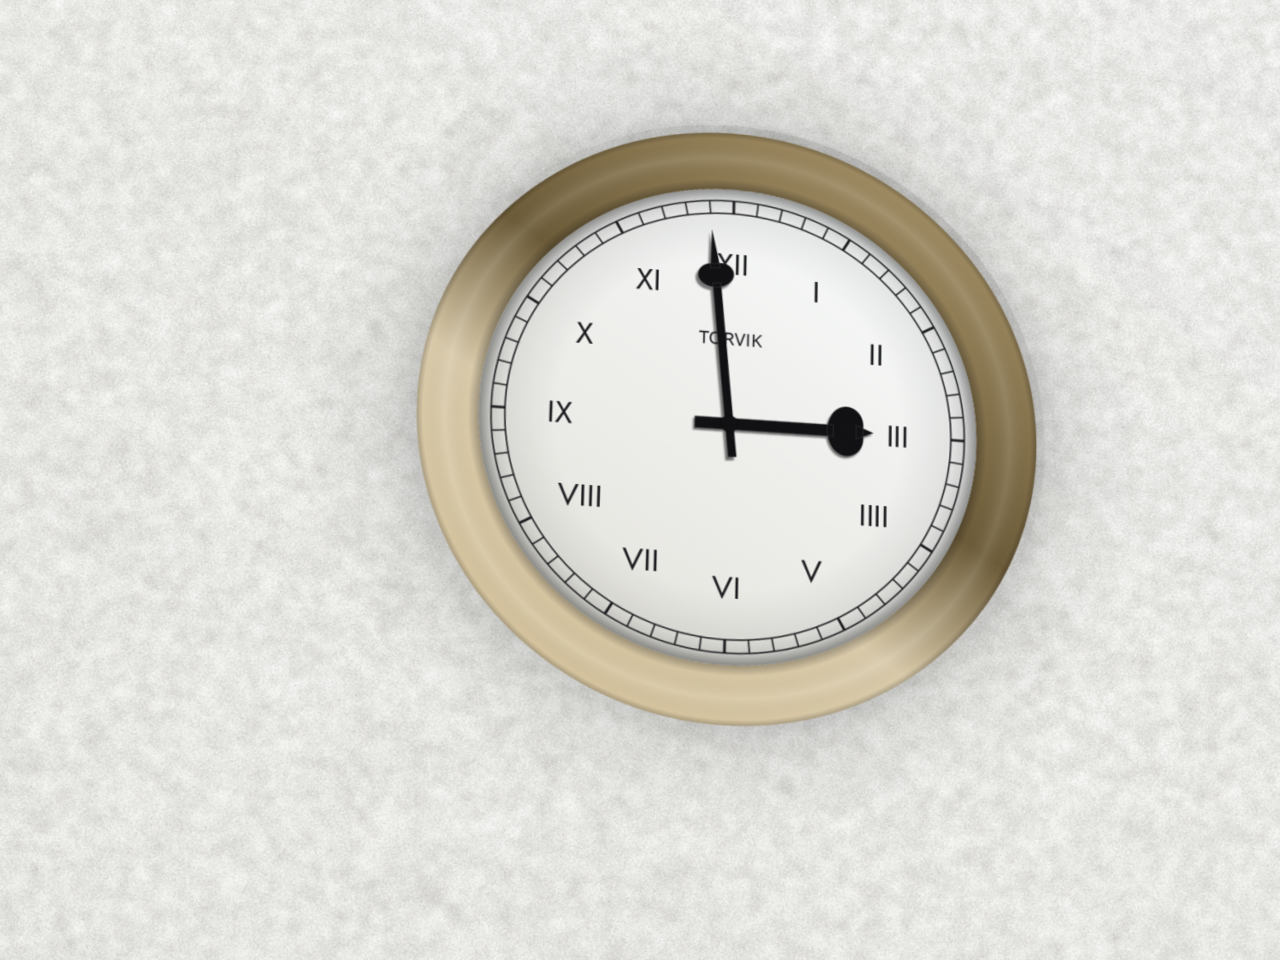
2:59
